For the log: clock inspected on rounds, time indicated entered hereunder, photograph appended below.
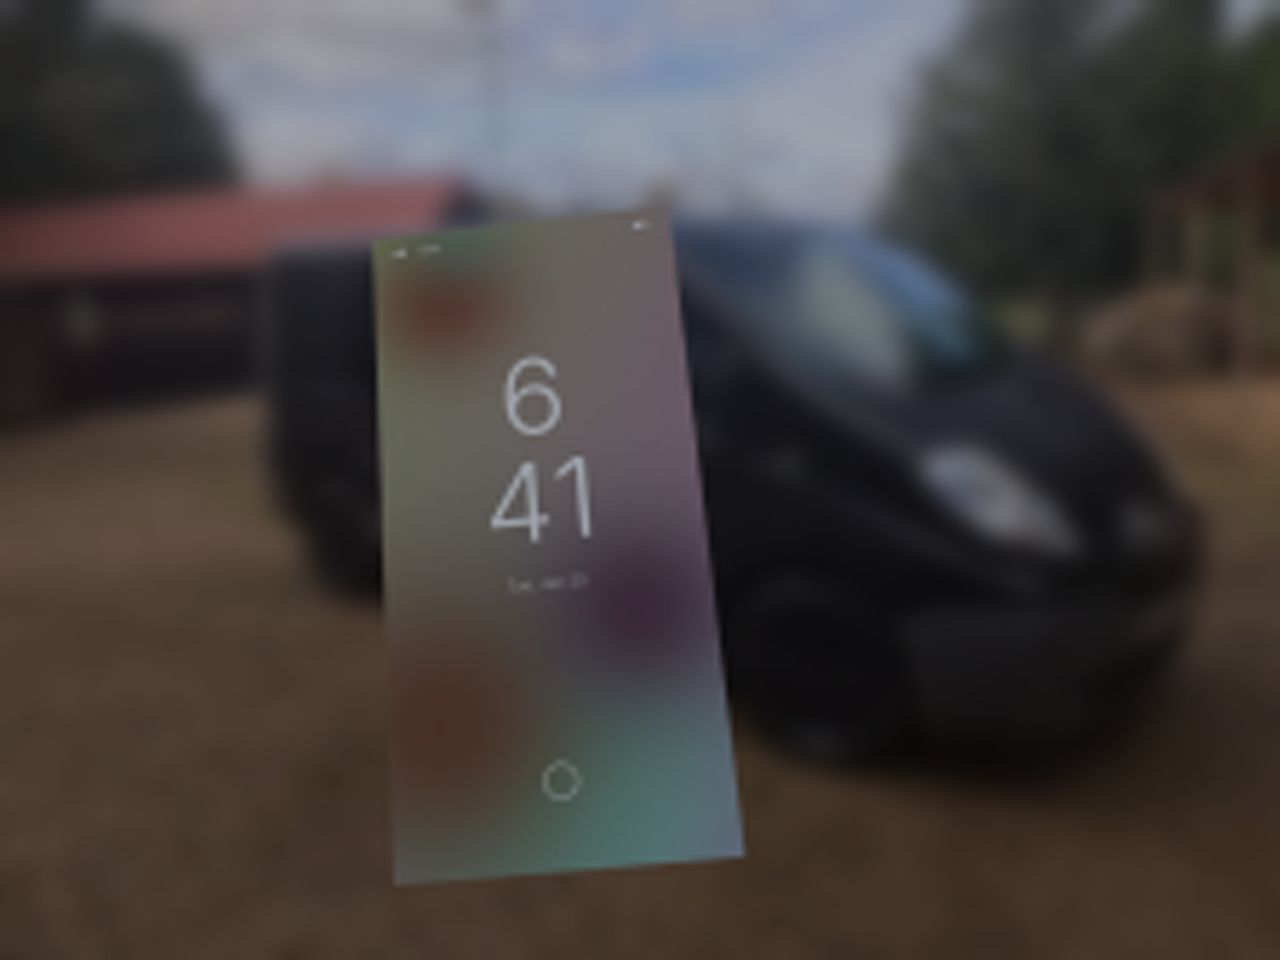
6:41
